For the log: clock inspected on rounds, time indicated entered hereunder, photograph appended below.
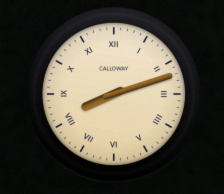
8:12
